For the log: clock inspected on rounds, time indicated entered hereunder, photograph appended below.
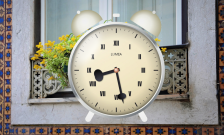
8:28
